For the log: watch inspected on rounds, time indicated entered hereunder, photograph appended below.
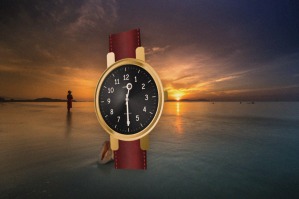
12:30
